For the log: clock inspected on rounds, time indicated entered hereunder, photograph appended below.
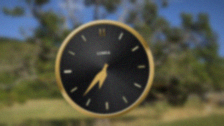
6:37
